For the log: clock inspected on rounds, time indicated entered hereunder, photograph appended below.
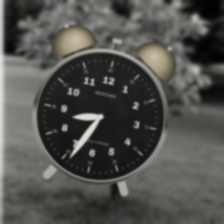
8:34
